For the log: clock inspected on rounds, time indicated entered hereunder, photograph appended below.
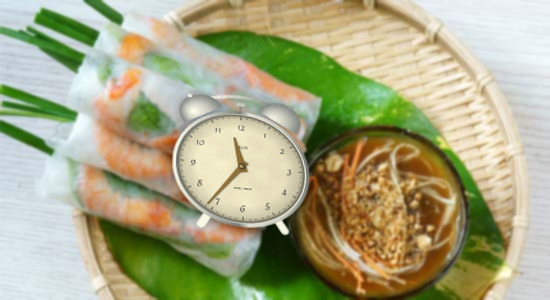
11:36
